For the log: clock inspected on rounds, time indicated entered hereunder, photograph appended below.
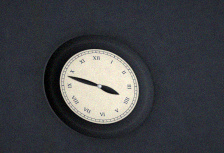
3:48
